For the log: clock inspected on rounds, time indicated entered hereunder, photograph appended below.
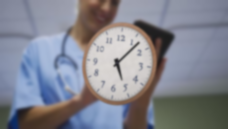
5:07
